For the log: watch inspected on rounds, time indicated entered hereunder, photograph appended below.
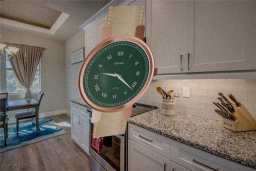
9:22
